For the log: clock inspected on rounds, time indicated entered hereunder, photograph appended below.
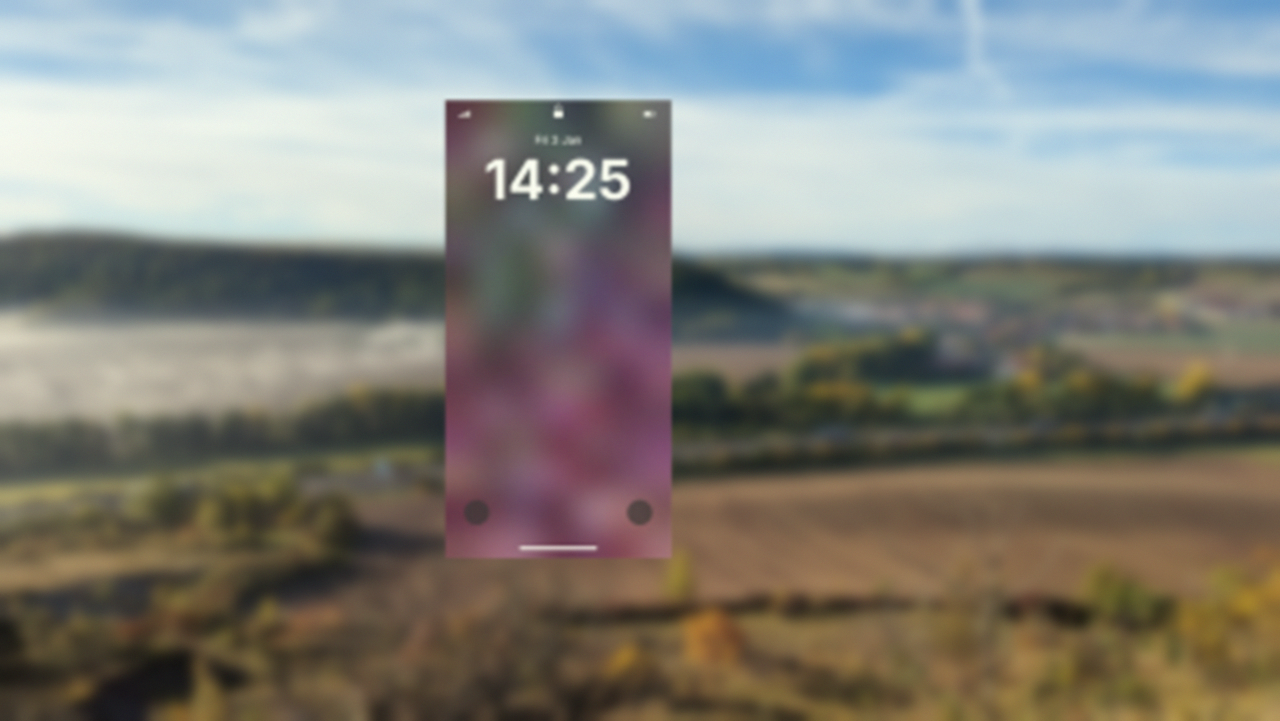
14:25
